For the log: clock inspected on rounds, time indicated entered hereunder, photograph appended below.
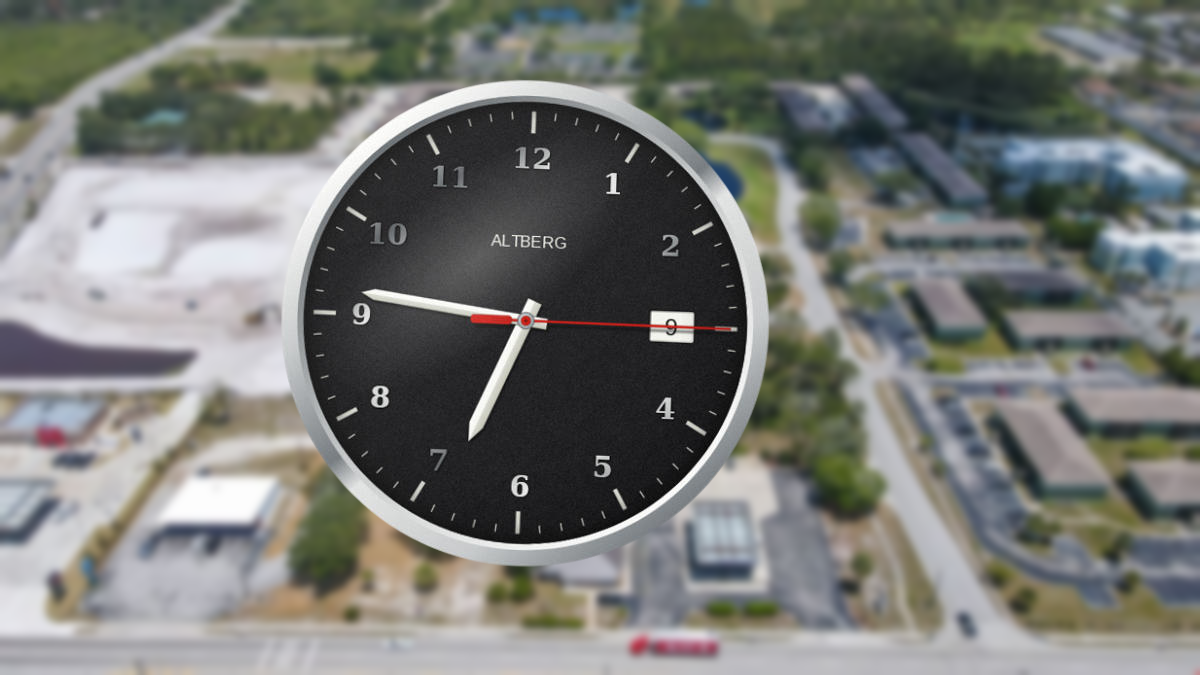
6:46:15
